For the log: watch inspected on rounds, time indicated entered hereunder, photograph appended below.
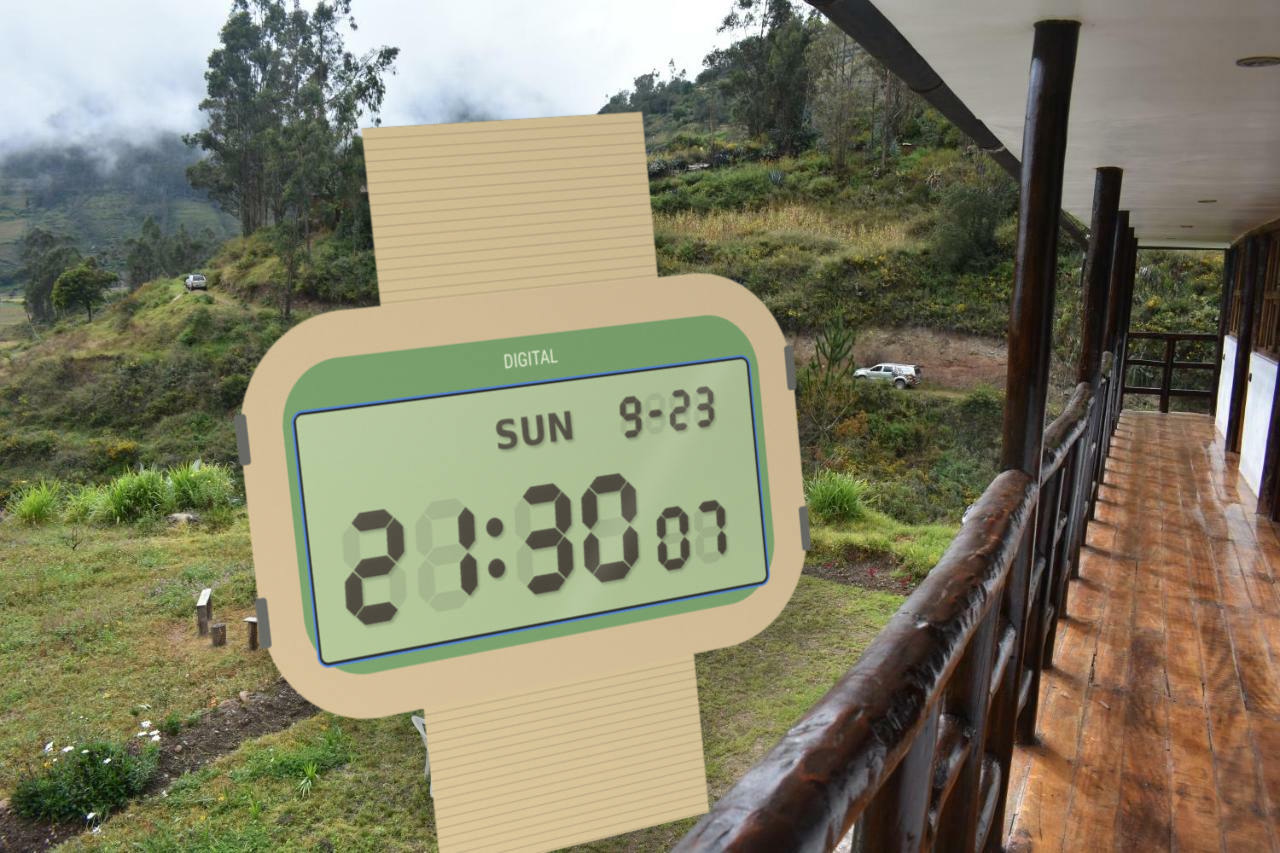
21:30:07
